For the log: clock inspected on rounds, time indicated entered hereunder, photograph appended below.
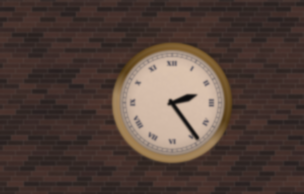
2:24
